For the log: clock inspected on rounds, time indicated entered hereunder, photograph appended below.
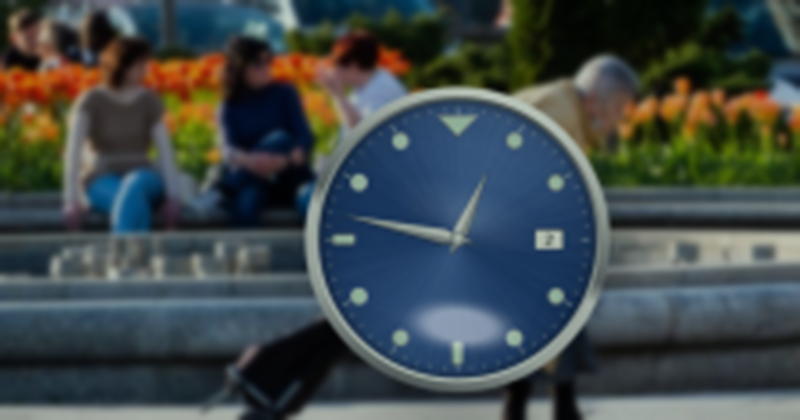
12:47
